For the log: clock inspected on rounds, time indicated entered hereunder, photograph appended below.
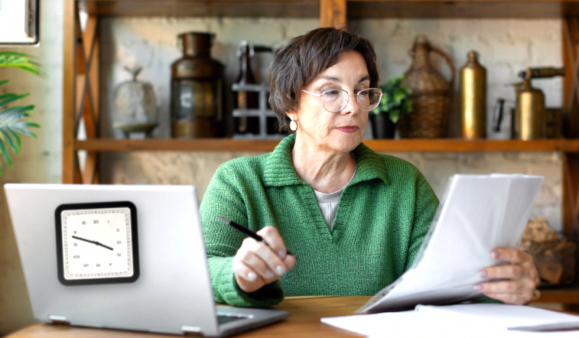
3:48
